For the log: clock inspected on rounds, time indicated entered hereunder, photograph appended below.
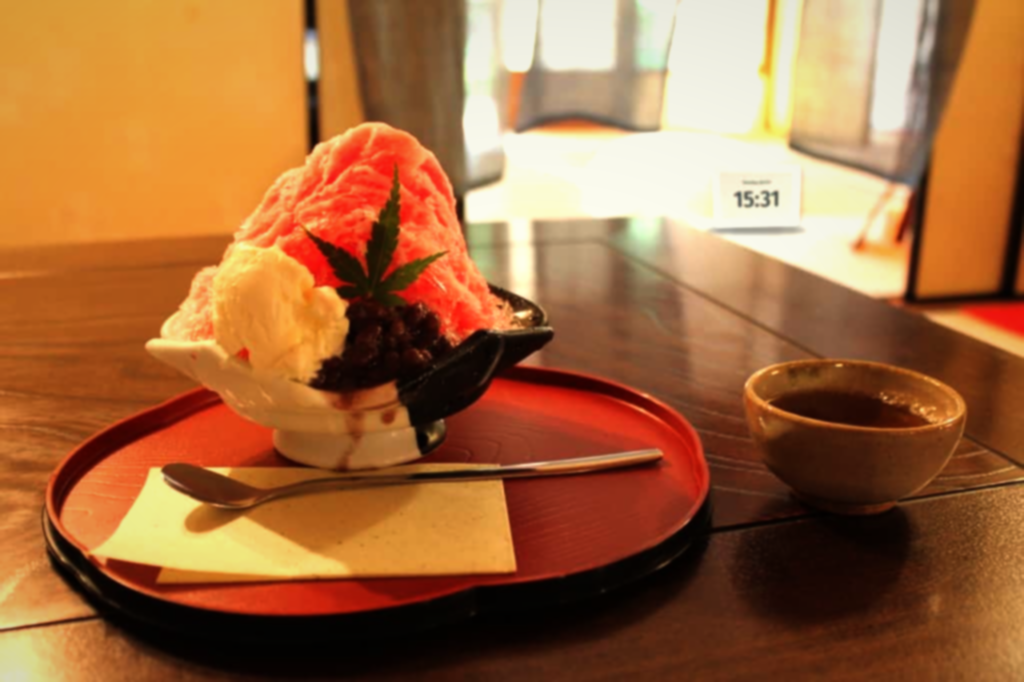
15:31
